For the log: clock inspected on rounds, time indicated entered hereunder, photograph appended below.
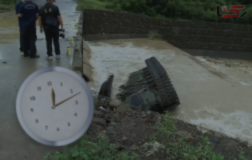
12:12
